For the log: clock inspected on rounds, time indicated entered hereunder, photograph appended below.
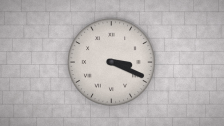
3:19
